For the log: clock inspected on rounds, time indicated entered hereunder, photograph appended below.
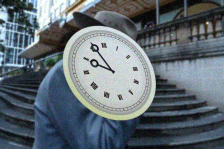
9:56
